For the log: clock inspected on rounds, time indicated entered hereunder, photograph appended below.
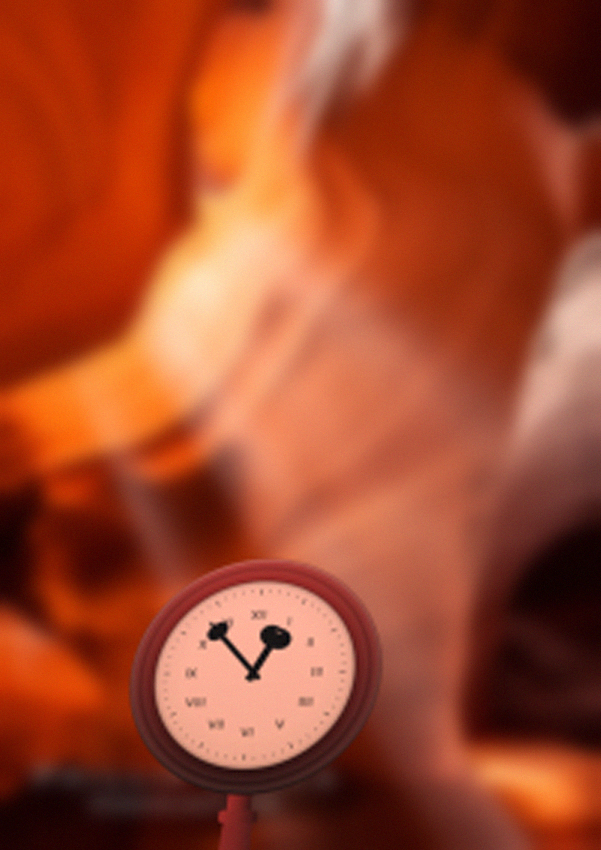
12:53
